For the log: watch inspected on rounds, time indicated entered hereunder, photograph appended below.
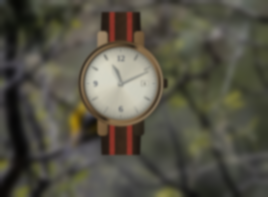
11:11
